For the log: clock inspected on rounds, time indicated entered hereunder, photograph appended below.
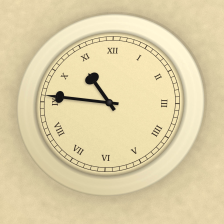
10:46
